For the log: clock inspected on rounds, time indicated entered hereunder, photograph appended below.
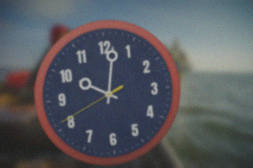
10:01:41
